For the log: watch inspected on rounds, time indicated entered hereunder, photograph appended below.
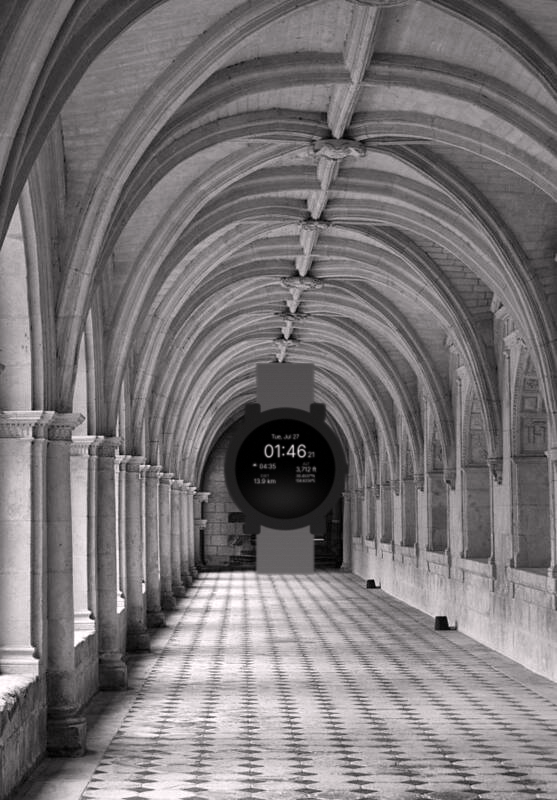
1:46
